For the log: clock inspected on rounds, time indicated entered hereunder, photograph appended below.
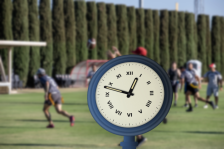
12:48
